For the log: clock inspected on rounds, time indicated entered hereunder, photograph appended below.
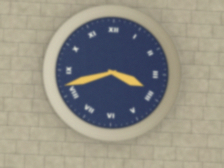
3:42
